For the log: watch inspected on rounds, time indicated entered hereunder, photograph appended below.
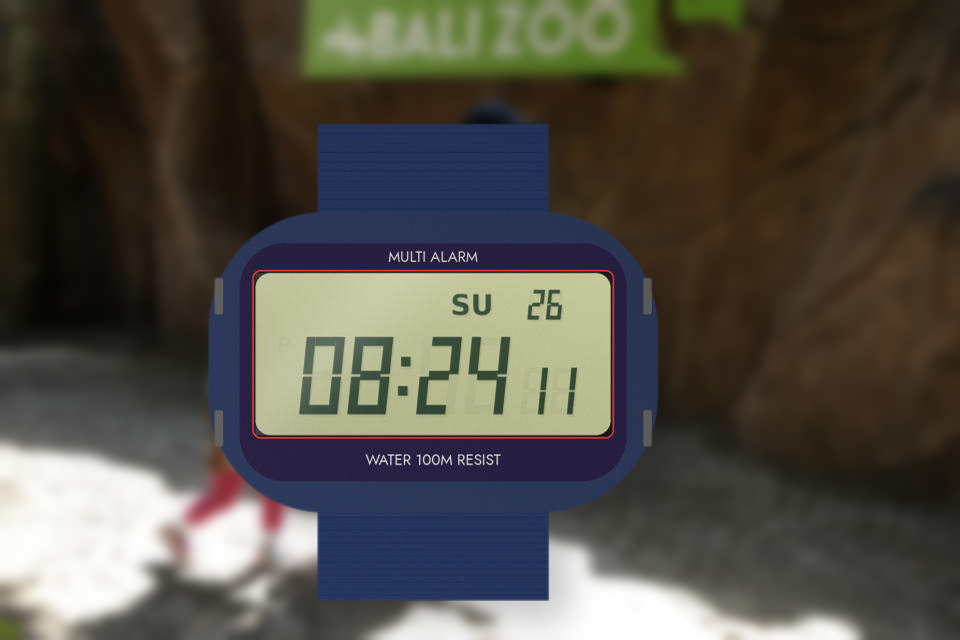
8:24:11
